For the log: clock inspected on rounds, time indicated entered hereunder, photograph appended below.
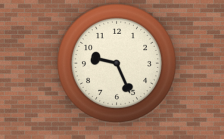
9:26
